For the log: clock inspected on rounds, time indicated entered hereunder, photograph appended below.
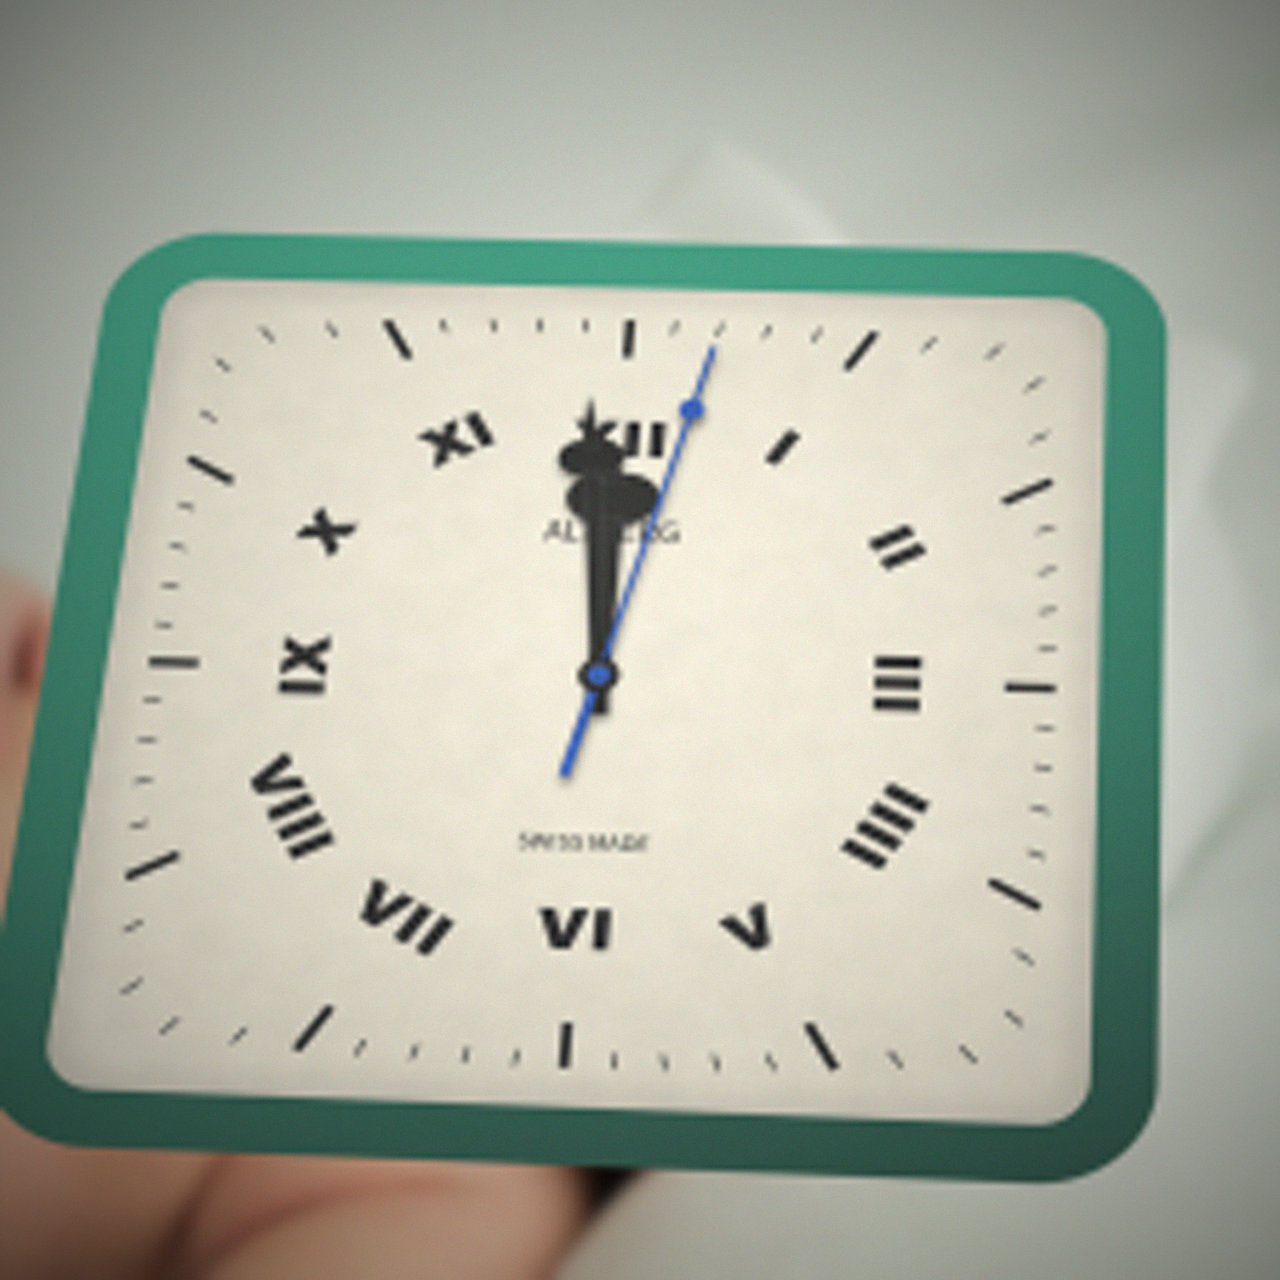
11:59:02
